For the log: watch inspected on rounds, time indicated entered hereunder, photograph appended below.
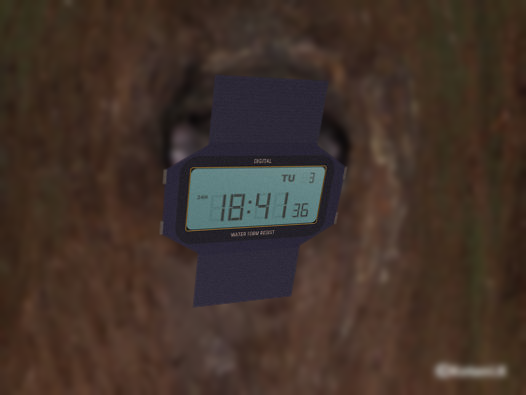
18:41:36
